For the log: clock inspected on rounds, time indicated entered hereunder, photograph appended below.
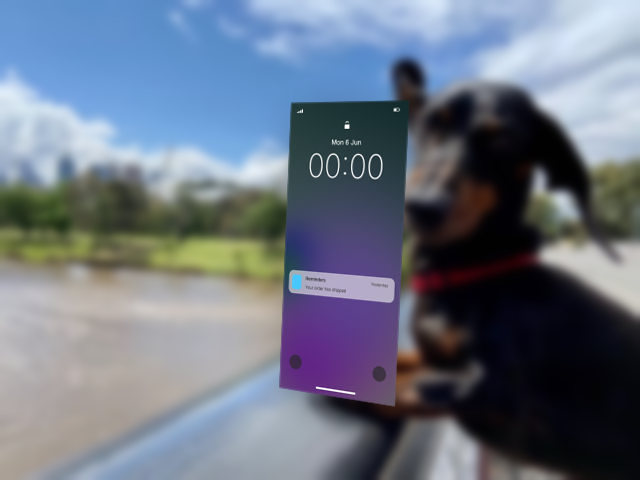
0:00
